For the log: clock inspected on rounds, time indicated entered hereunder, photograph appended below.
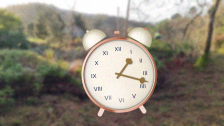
1:18
